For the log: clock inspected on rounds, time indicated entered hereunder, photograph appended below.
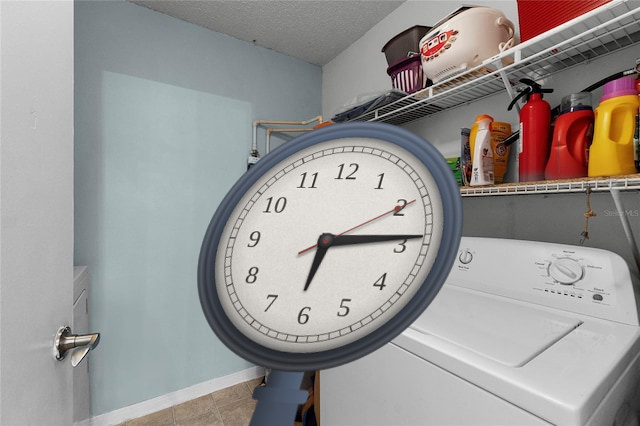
6:14:10
